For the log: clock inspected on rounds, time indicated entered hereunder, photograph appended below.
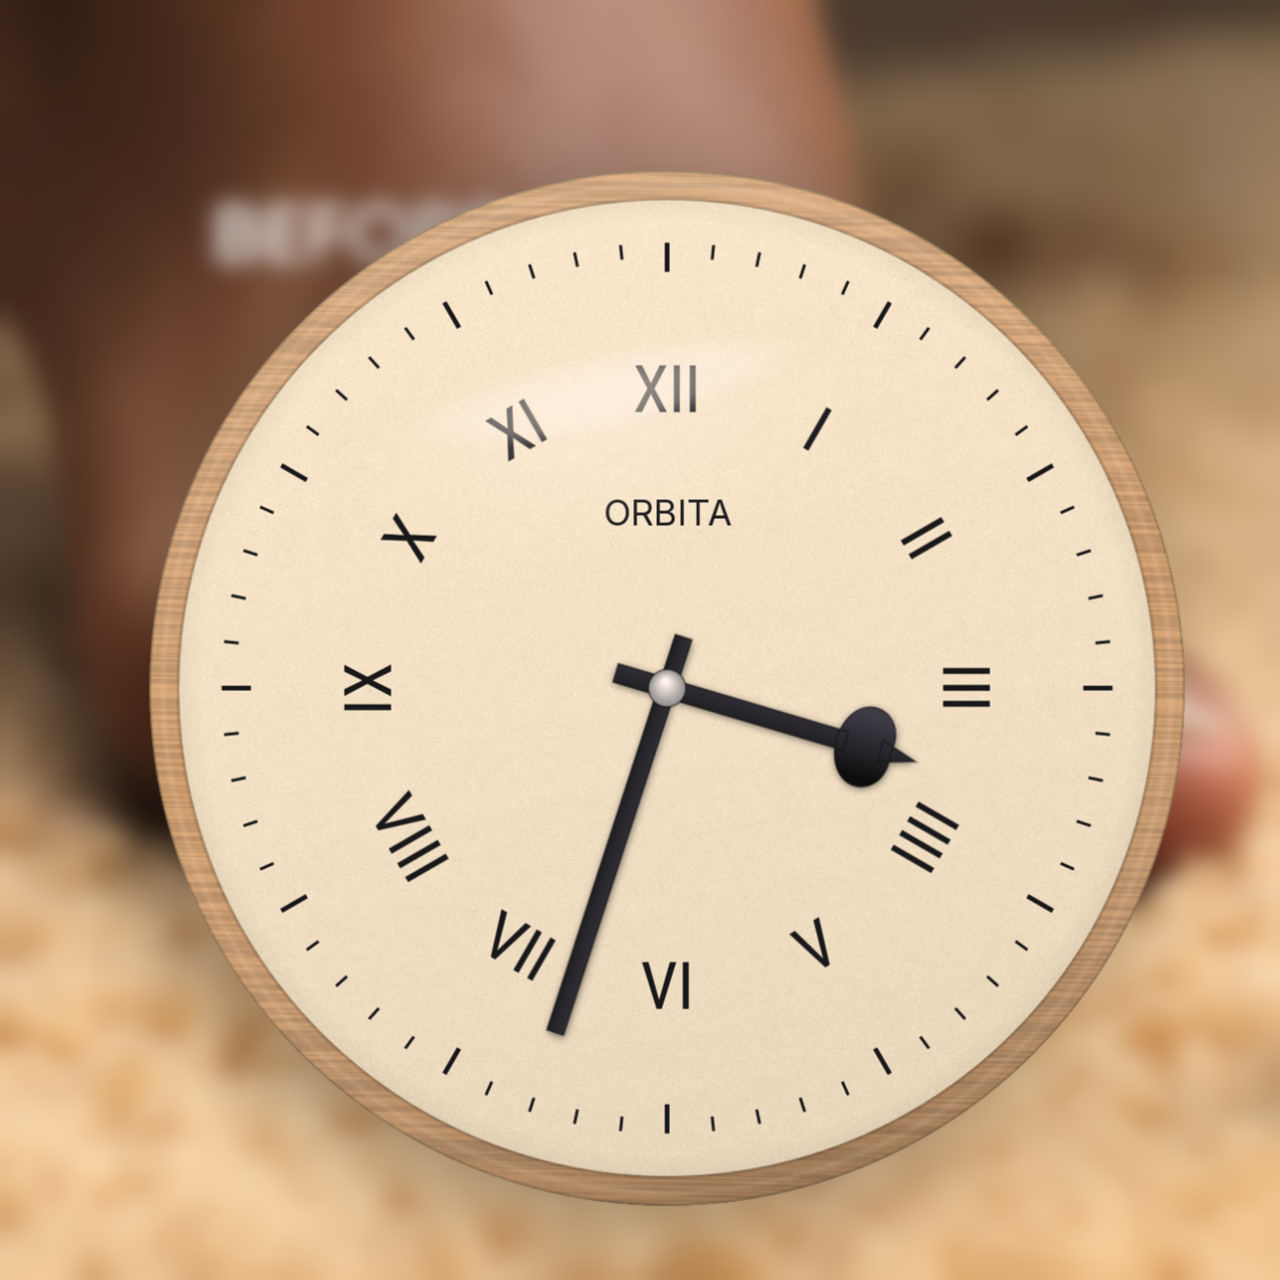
3:33
